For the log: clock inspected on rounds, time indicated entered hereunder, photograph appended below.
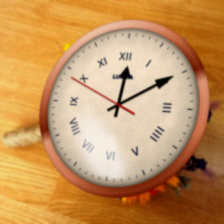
12:09:49
